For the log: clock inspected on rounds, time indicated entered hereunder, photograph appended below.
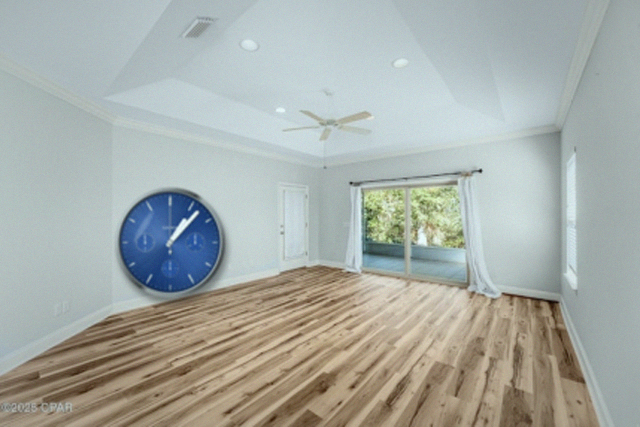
1:07
